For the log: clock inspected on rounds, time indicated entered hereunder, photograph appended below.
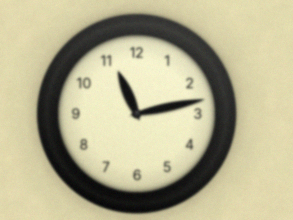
11:13
